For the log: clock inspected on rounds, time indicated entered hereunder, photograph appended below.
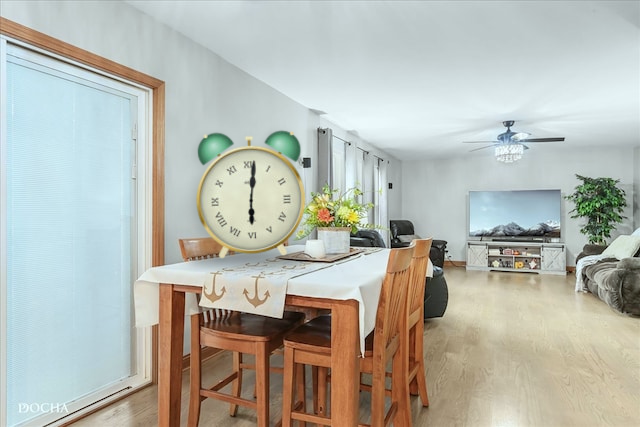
6:01
